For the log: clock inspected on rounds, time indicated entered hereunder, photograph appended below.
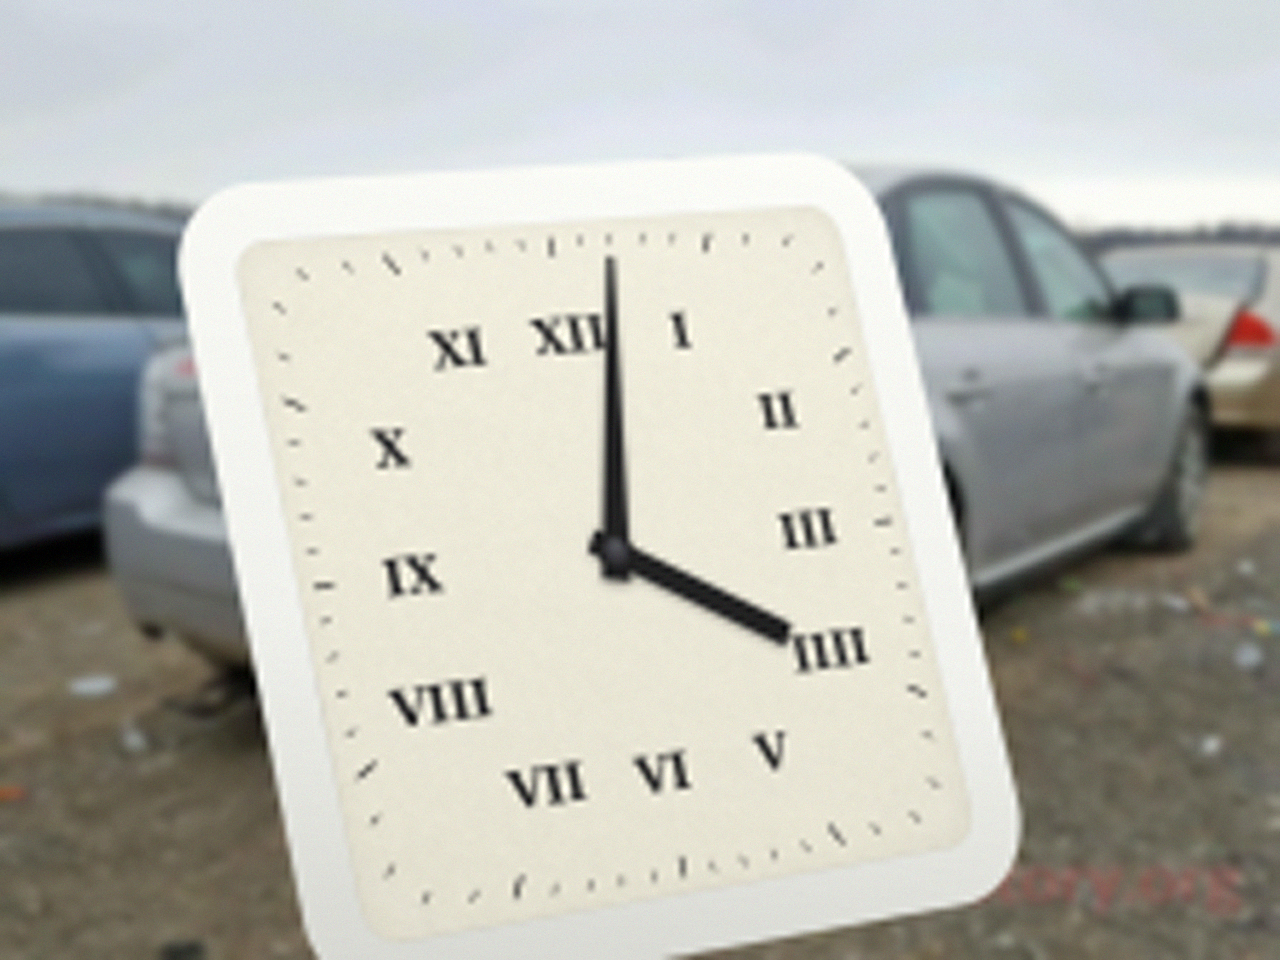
4:02
